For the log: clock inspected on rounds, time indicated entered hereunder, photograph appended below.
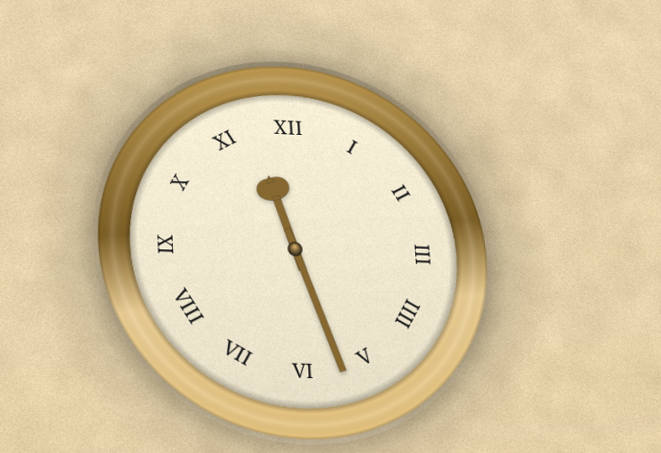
11:27
